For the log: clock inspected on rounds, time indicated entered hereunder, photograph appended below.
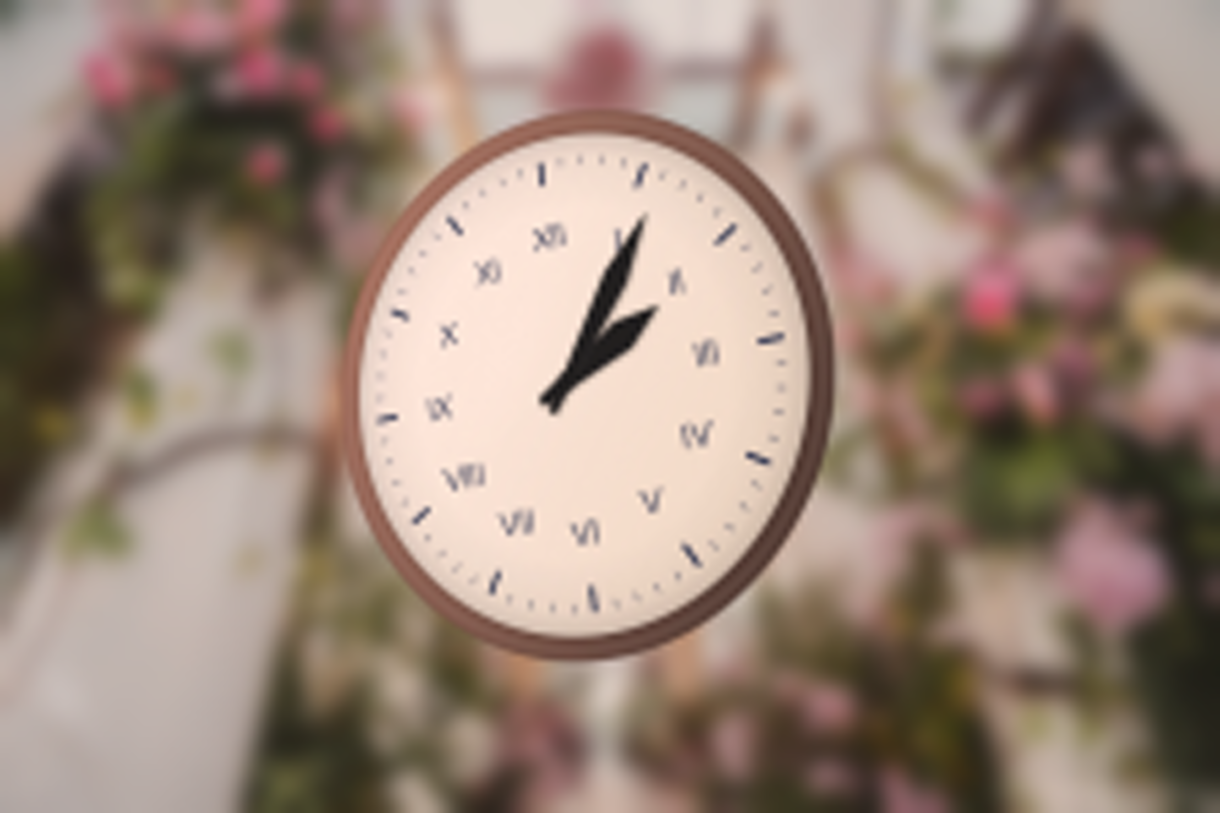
2:06
